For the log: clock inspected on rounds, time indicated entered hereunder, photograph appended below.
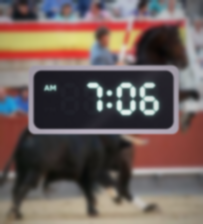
7:06
